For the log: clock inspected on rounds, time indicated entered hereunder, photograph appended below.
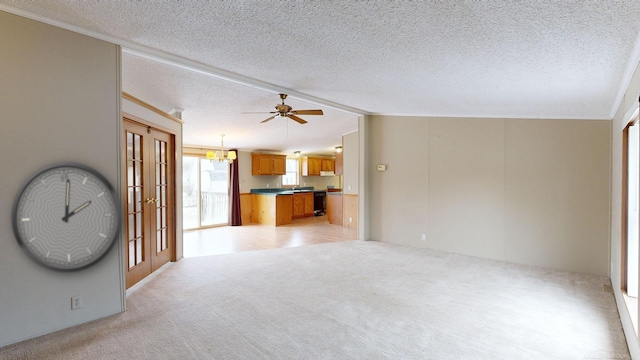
2:01
